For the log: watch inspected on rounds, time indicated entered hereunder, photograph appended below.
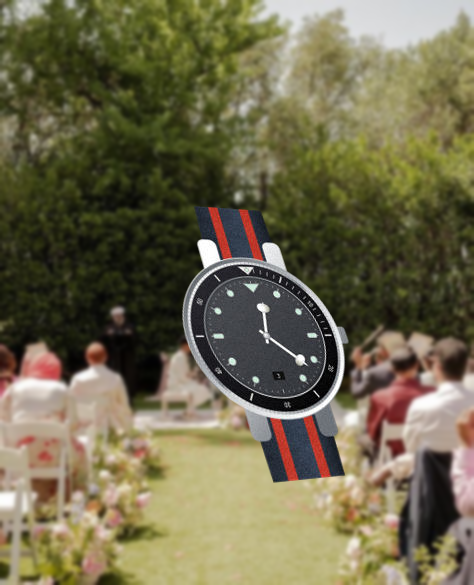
12:22
